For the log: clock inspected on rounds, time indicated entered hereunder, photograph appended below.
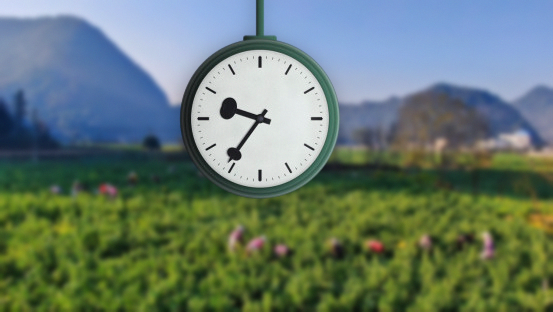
9:36
